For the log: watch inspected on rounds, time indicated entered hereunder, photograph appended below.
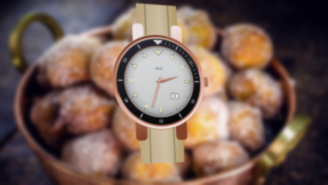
2:33
